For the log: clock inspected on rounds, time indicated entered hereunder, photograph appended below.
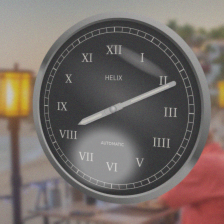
8:11
